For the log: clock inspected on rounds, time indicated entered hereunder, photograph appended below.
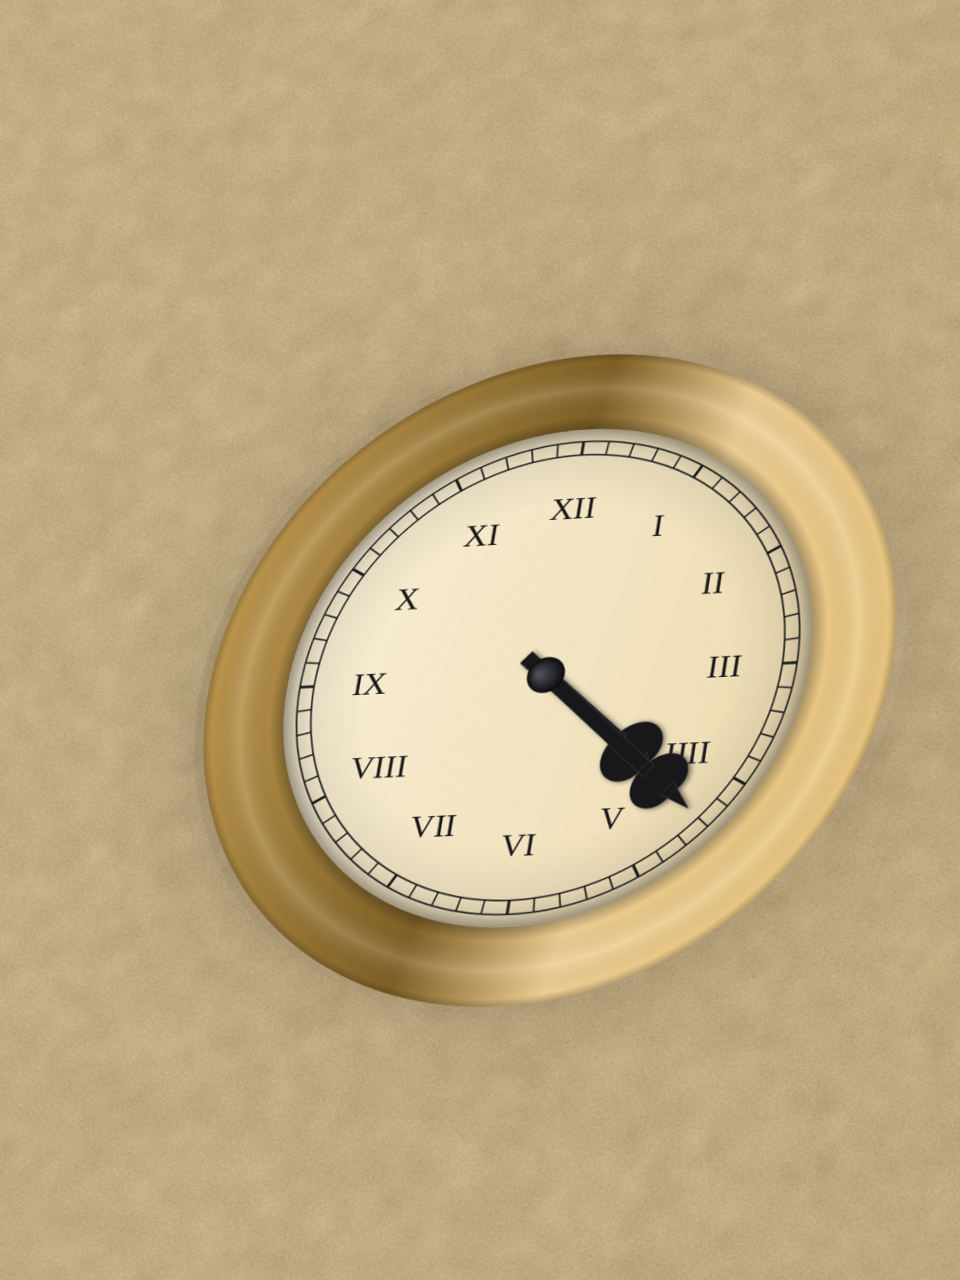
4:22
